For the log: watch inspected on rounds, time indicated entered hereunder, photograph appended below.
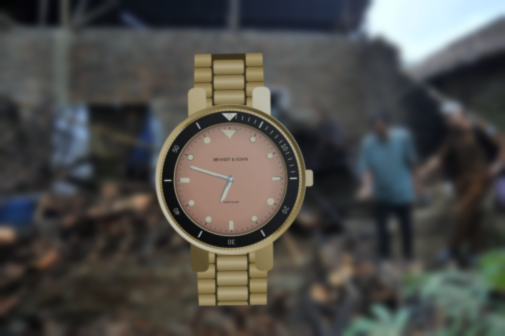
6:48
